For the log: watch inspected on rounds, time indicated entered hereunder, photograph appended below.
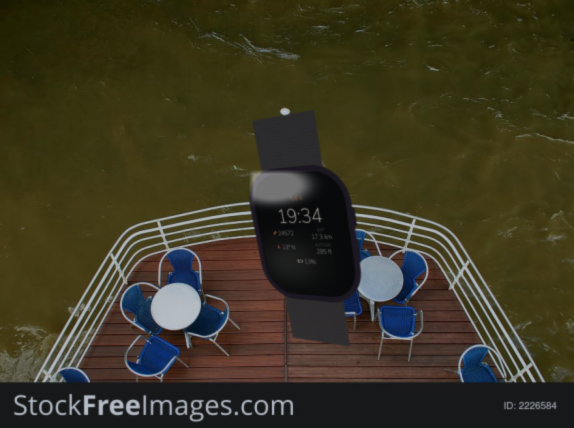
19:34
